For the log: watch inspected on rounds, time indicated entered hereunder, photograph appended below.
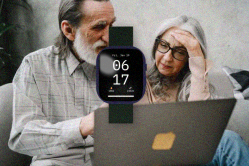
6:17
